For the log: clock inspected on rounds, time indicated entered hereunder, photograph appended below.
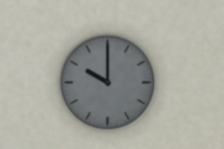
10:00
